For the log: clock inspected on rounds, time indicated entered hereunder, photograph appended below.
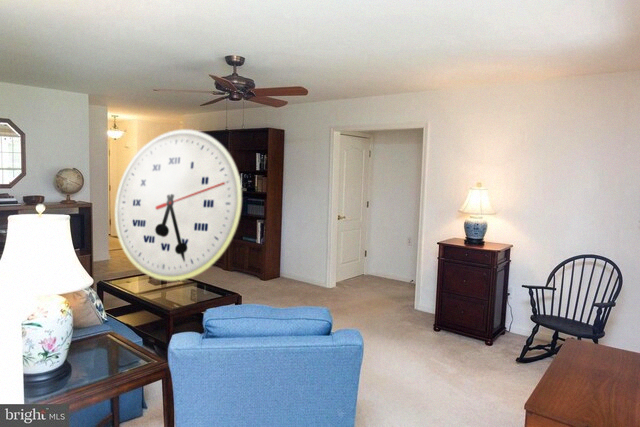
6:26:12
